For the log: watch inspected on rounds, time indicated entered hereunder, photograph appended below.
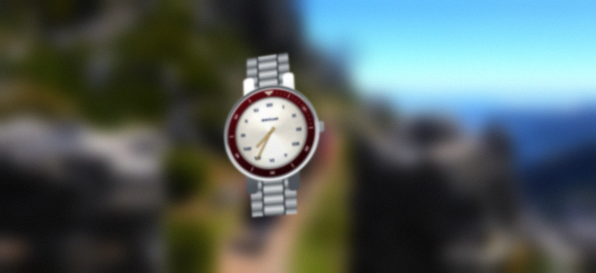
7:35
